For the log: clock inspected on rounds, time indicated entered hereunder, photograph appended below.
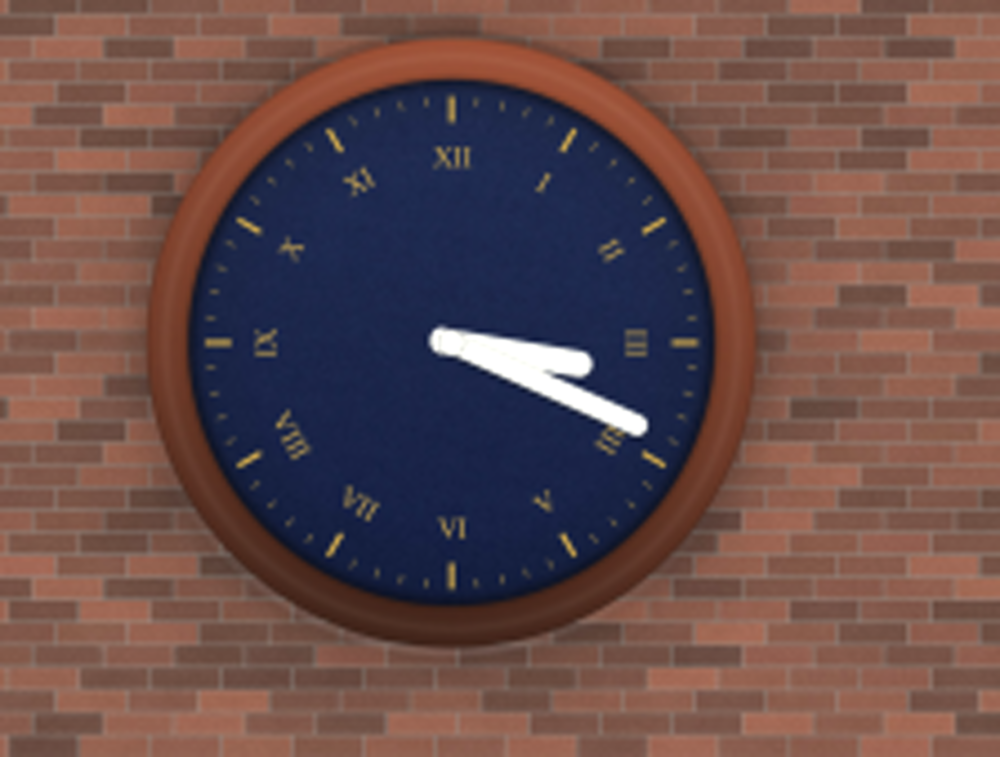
3:19
